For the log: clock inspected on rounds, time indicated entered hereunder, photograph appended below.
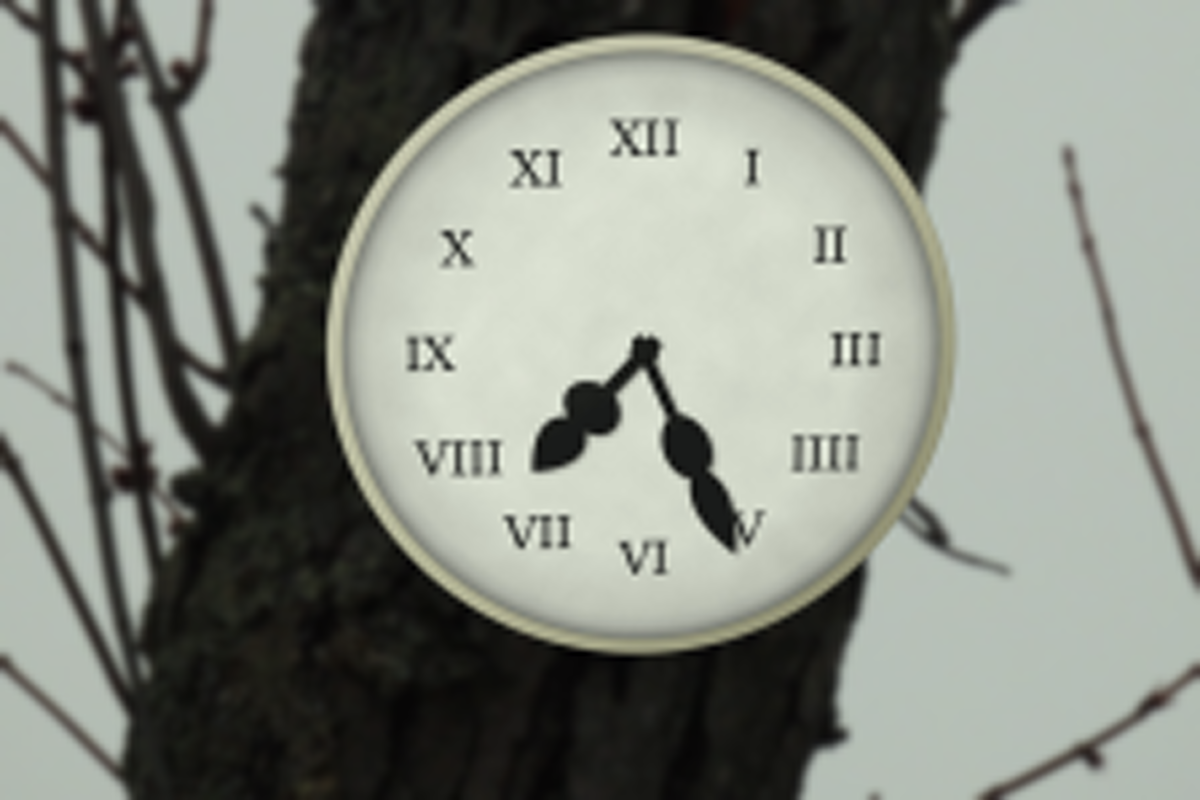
7:26
